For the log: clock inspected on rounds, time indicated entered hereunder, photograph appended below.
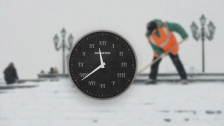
11:39
